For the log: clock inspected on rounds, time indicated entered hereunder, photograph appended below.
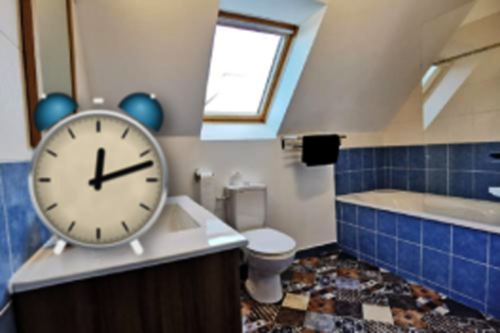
12:12
